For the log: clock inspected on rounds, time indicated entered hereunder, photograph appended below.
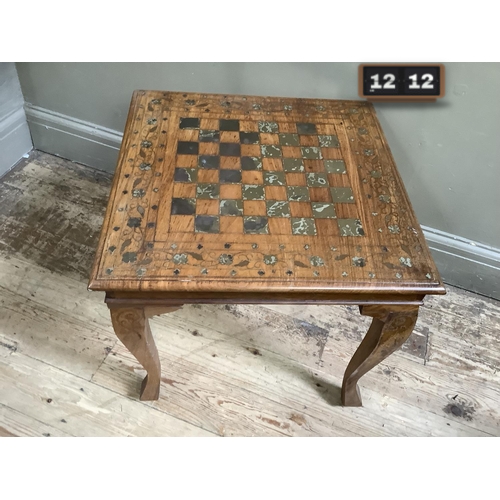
12:12
